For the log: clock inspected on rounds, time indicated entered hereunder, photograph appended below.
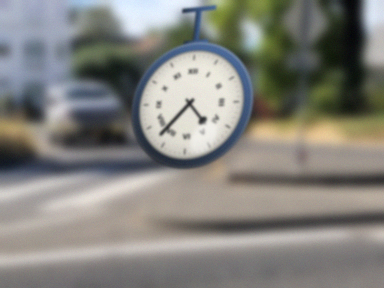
4:37
